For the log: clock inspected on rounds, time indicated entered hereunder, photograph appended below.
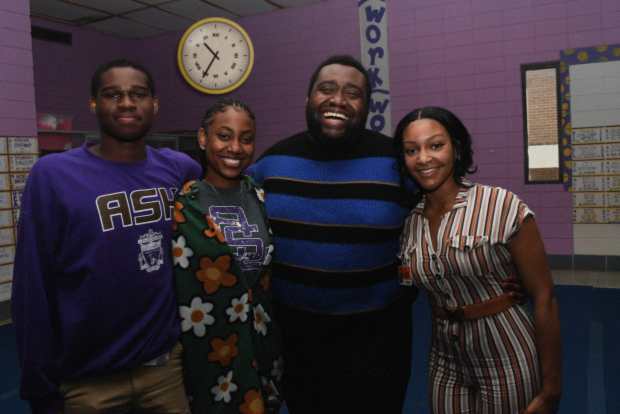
10:35
